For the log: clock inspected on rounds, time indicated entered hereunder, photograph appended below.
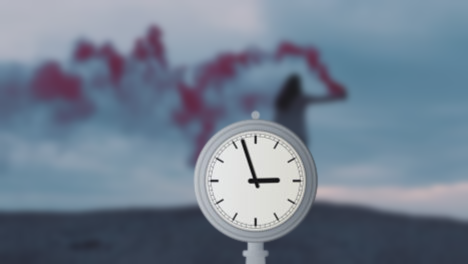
2:57
